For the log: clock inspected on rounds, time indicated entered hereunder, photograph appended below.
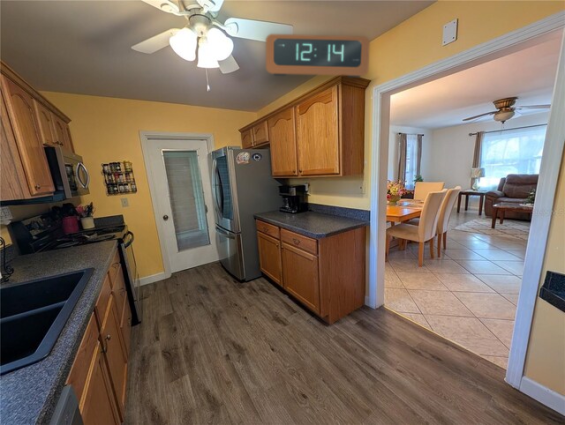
12:14
